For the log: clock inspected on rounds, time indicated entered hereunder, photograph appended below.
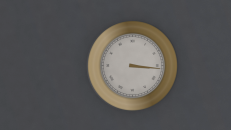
3:16
